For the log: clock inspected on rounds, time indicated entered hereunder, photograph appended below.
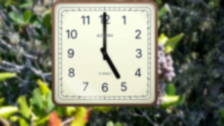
5:00
